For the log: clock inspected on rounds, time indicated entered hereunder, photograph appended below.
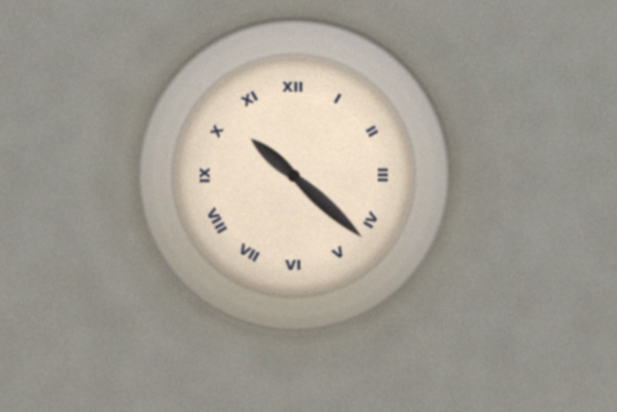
10:22
